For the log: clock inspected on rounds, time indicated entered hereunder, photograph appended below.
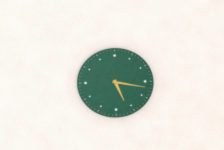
5:17
